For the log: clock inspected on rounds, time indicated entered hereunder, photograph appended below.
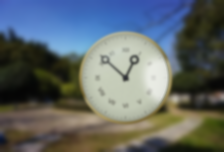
12:52
